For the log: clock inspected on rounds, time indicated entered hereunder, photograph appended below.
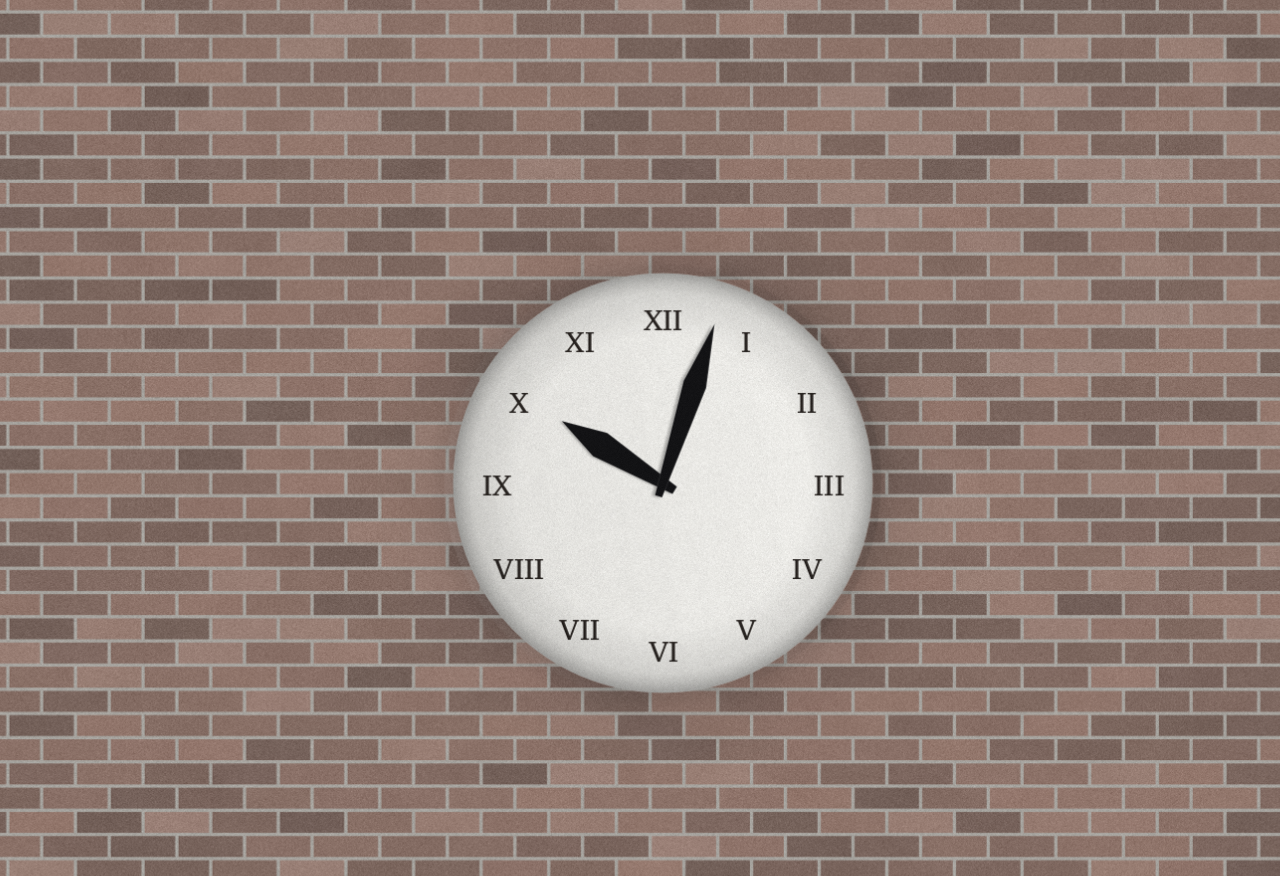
10:03
